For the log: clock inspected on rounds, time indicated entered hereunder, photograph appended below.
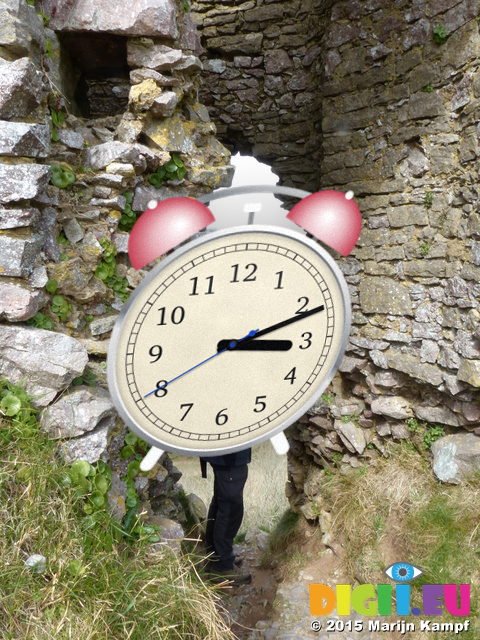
3:11:40
